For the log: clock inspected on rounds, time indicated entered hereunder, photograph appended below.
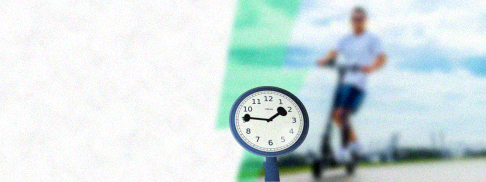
1:46
